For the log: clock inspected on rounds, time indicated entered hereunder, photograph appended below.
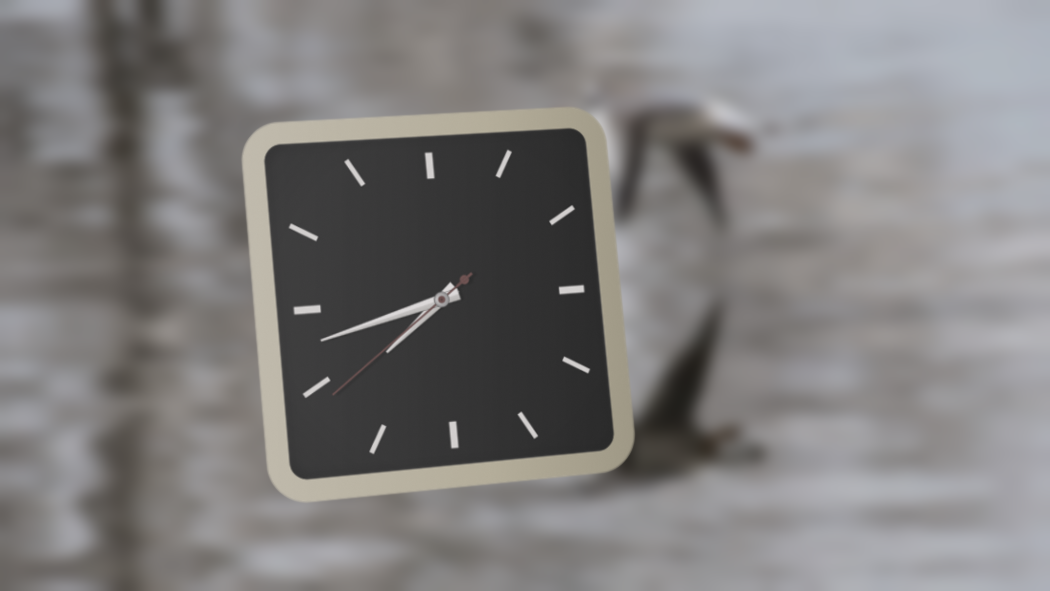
7:42:39
